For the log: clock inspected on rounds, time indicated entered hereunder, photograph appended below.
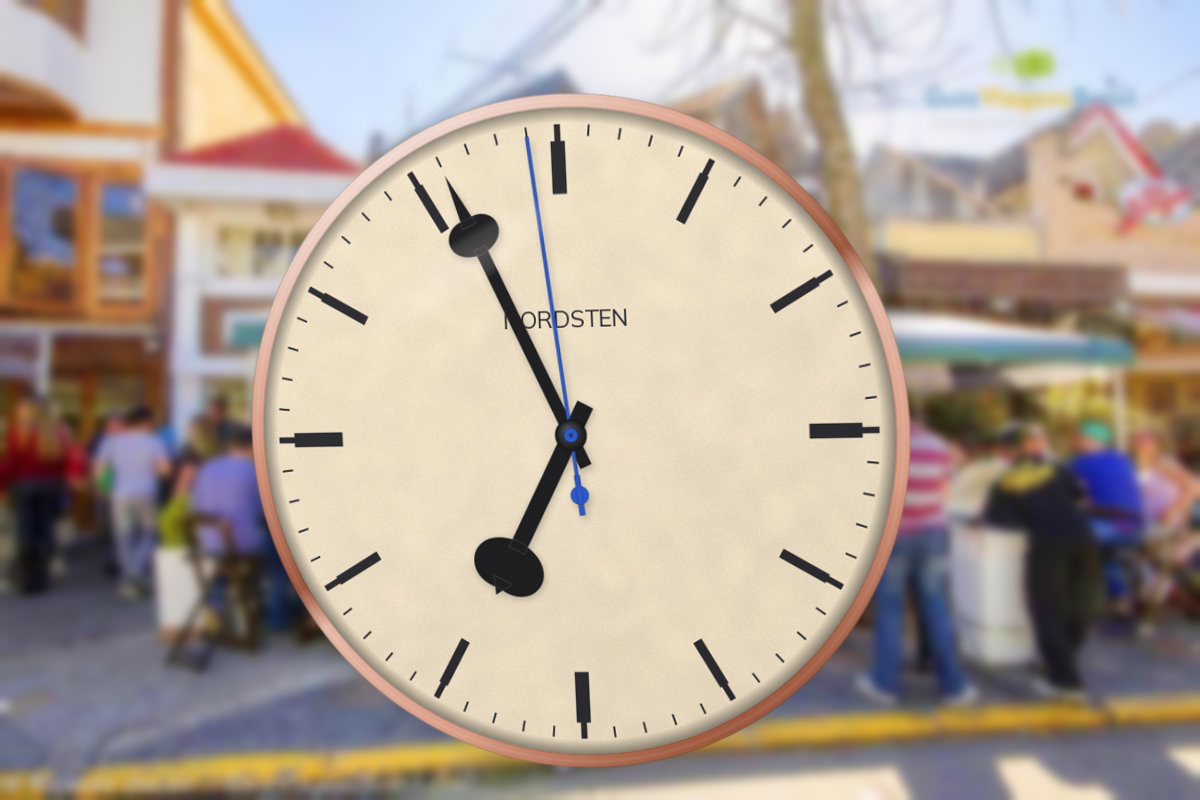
6:55:59
